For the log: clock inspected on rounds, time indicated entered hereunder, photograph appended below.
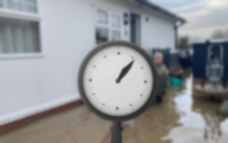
1:06
